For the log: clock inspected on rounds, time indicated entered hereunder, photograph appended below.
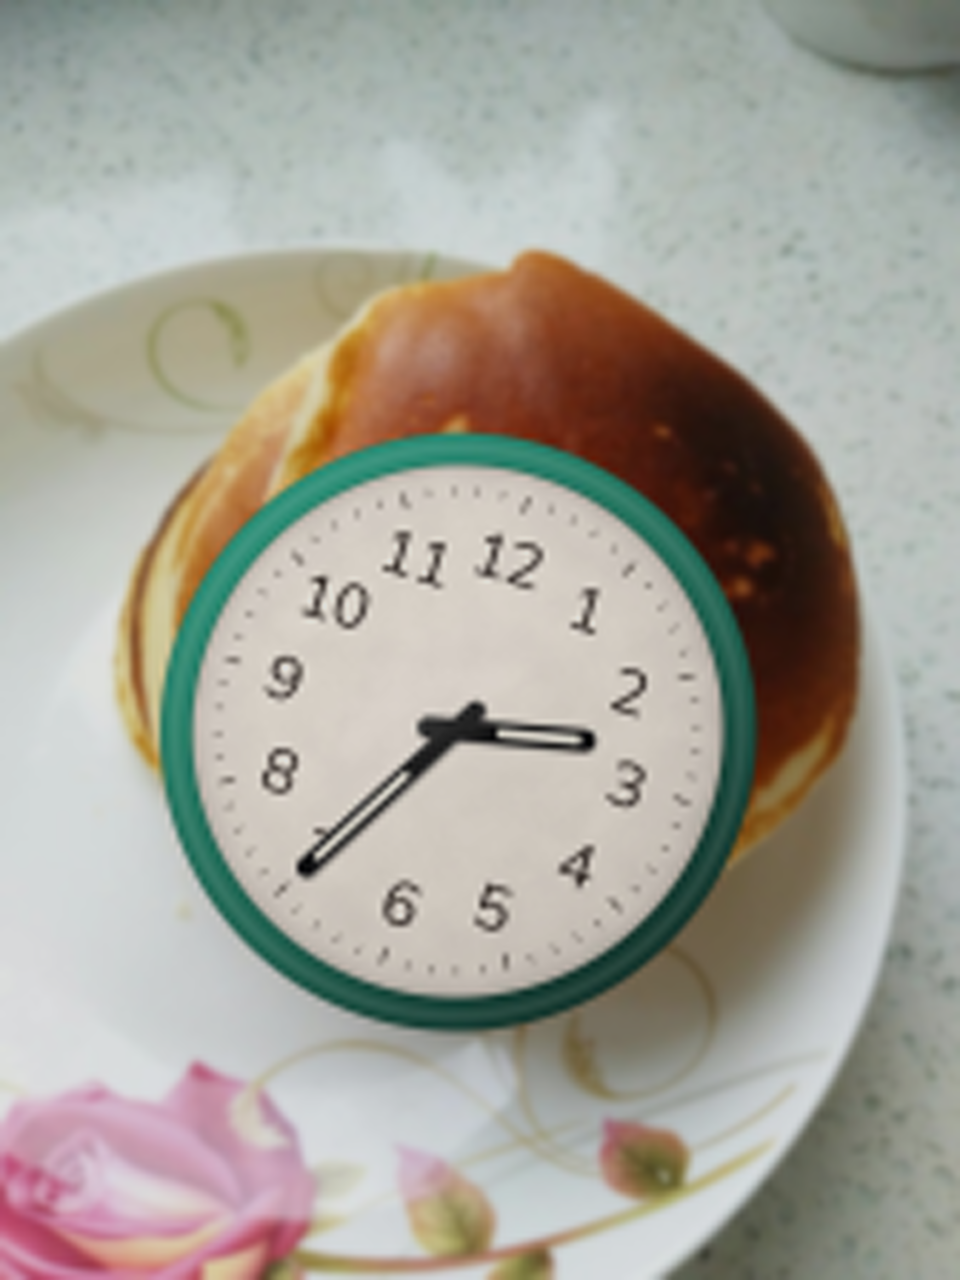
2:35
